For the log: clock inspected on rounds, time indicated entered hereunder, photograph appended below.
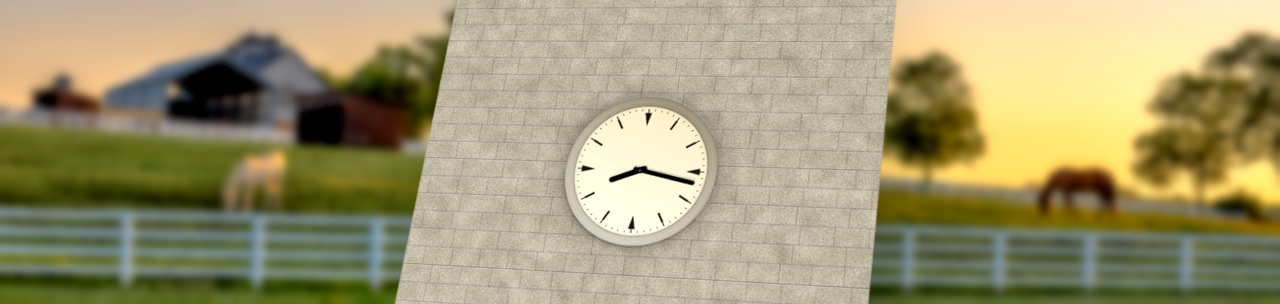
8:17
